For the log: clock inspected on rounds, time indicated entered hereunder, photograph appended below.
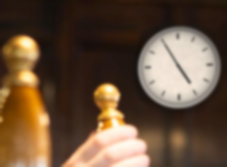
4:55
